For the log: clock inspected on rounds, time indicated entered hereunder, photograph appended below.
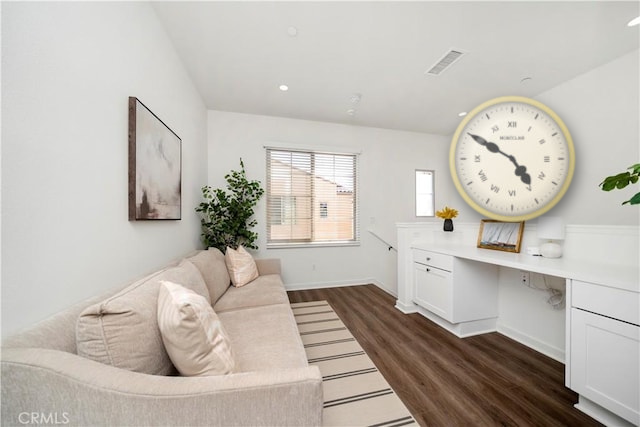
4:50
